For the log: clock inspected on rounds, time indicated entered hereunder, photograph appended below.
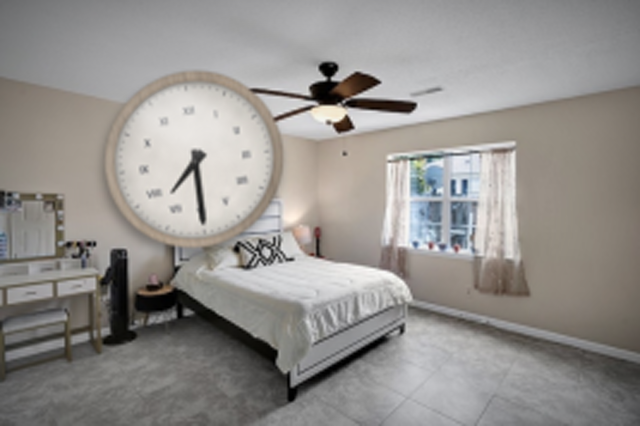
7:30
